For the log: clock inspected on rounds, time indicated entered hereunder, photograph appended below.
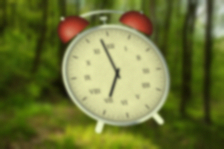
6:58
